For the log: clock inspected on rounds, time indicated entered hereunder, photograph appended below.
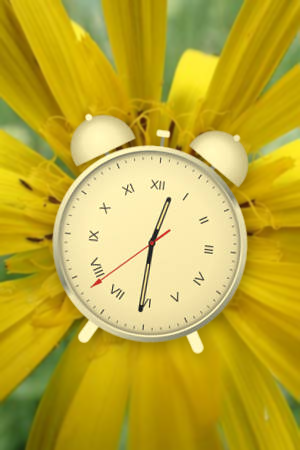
12:30:38
